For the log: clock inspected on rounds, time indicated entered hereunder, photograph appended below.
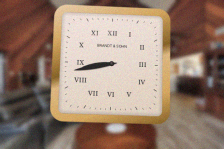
8:43
